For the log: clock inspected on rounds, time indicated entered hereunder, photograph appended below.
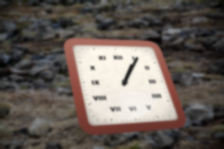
1:06
